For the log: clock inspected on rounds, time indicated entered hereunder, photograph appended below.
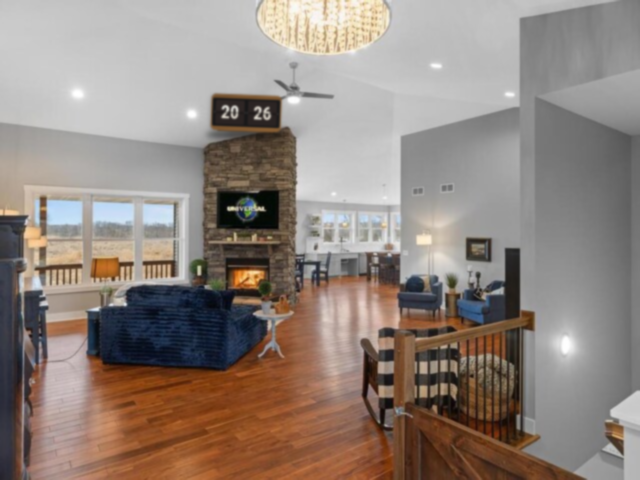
20:26
